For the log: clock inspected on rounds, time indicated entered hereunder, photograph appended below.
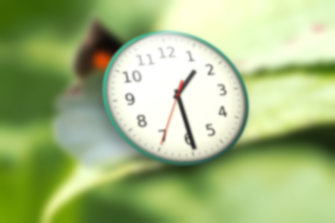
1:29:35
